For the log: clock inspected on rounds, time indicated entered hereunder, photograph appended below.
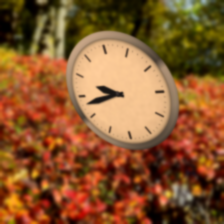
9:43
